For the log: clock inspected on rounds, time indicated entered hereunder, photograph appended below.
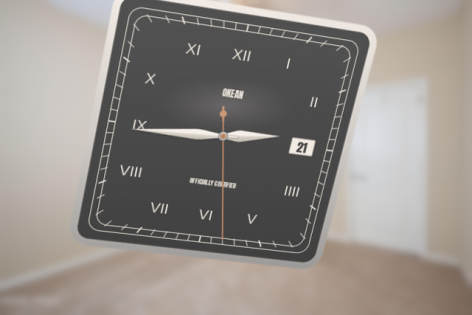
2:44:28
